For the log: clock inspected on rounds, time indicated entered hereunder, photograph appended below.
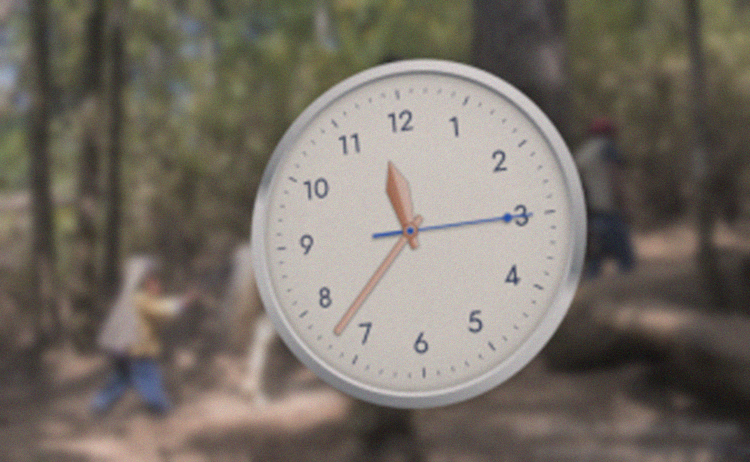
11:37:15
